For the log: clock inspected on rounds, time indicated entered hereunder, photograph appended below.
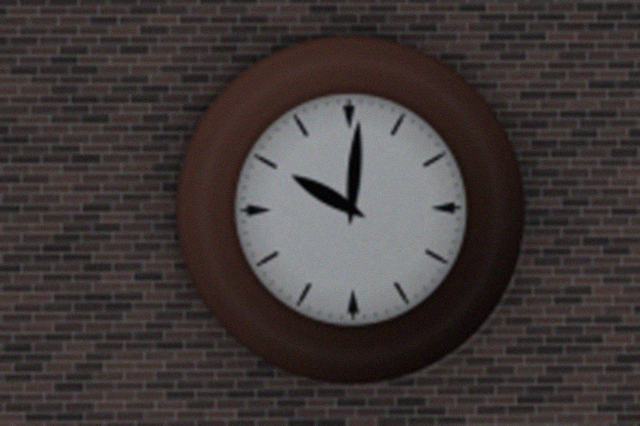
10:01
